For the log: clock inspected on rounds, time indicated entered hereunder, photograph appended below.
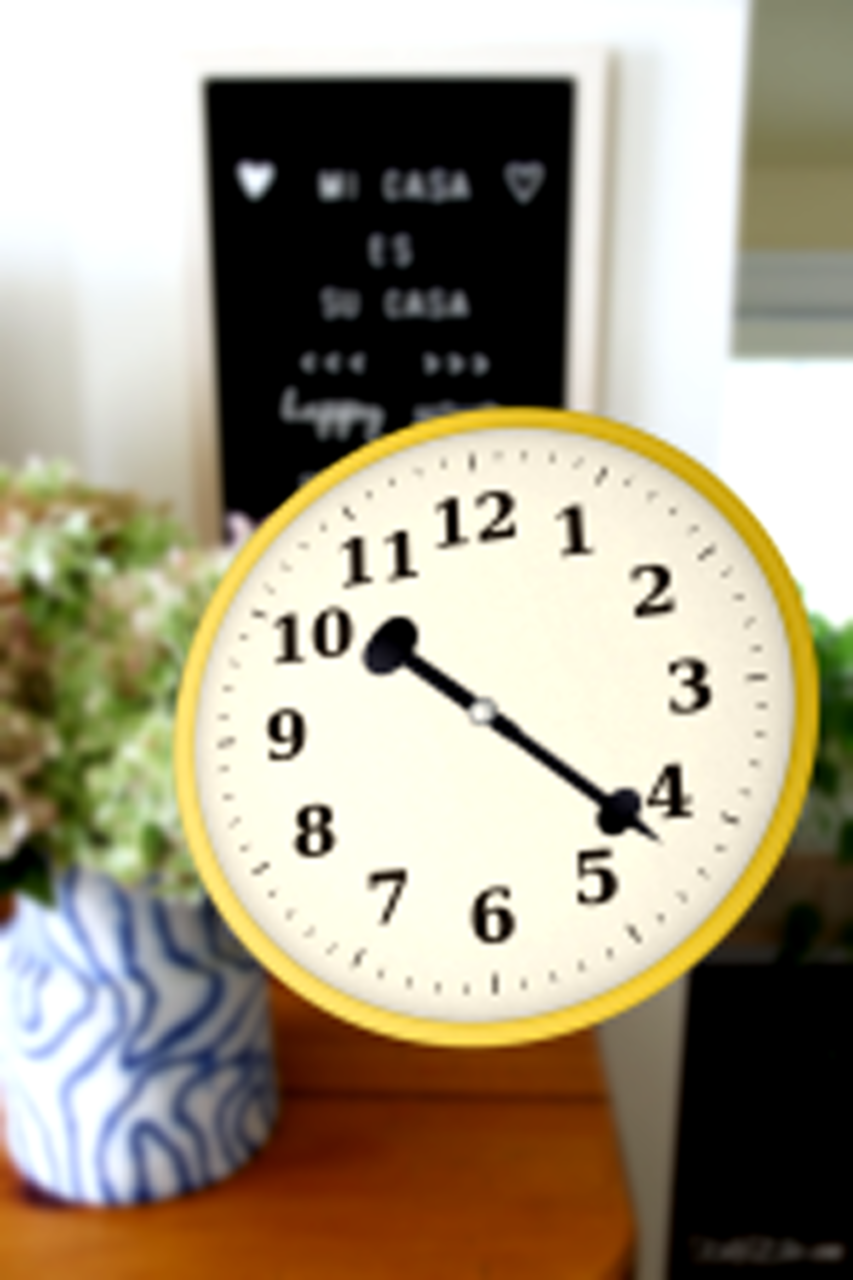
10:22
